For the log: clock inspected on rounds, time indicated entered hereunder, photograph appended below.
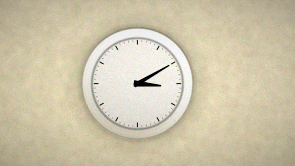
3:10
